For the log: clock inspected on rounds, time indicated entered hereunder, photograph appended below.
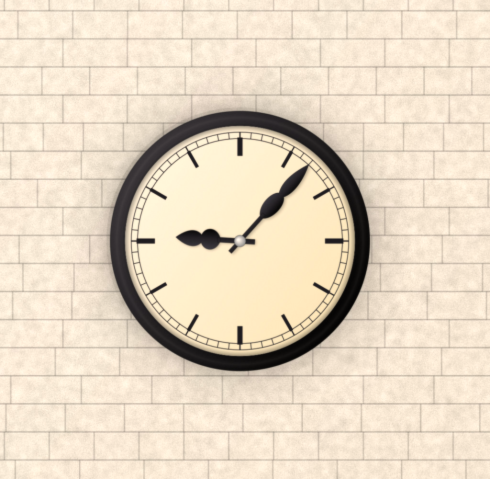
9:07
